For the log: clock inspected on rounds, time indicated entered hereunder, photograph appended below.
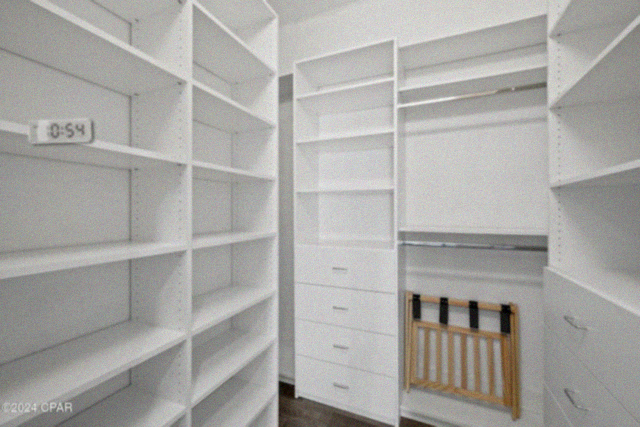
10:54
